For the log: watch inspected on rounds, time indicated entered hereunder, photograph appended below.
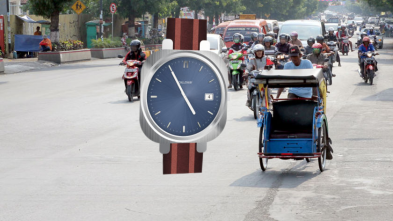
4:55
